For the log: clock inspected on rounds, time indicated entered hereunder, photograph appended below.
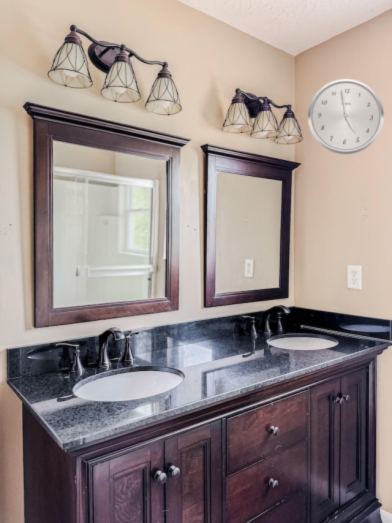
4:58
